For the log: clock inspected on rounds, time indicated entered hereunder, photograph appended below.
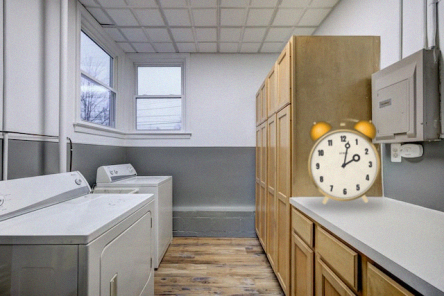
2:02
